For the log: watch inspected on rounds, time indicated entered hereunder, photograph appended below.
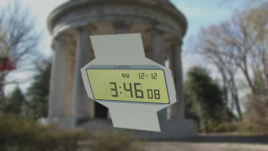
3:46:08
